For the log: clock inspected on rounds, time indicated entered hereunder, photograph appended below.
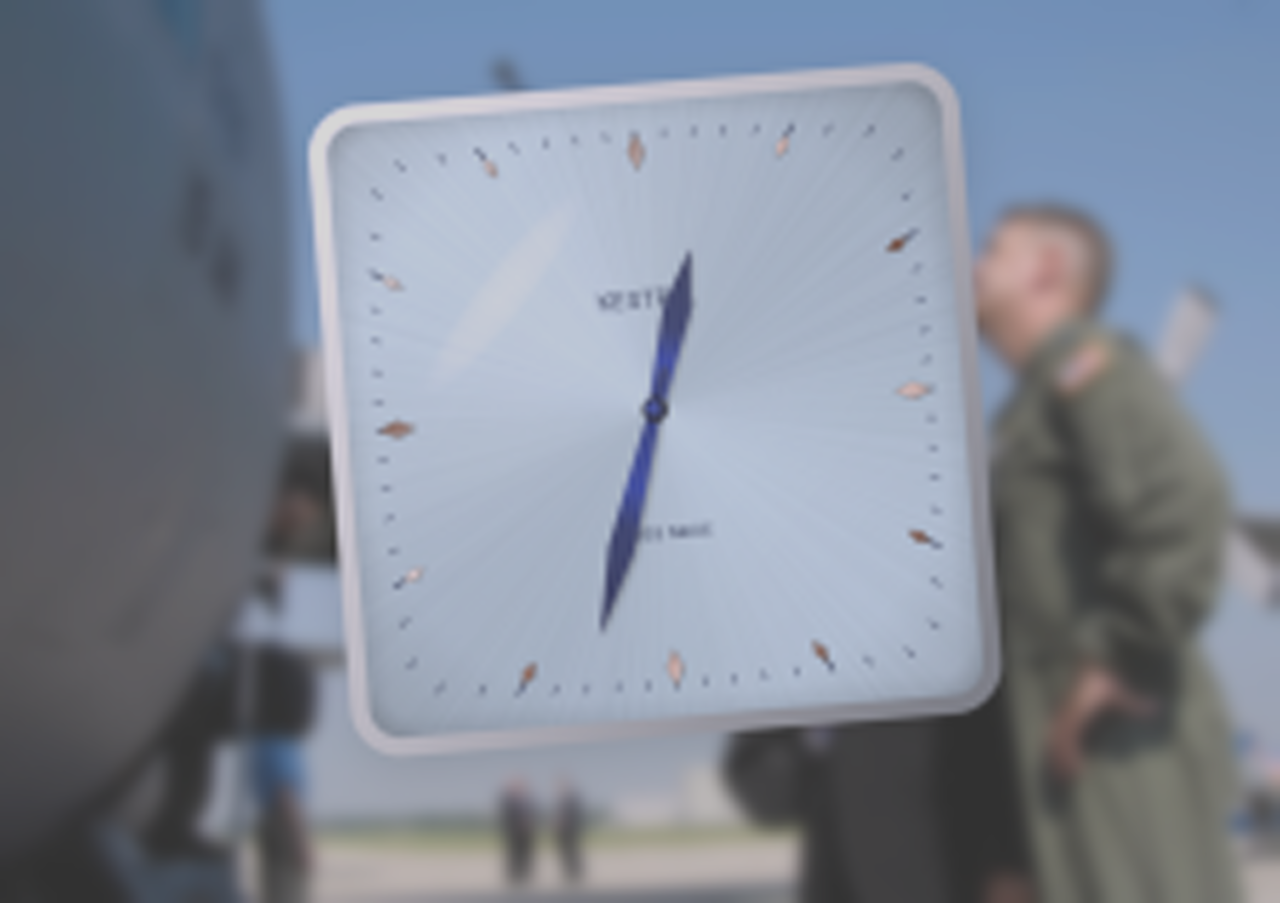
12:33
